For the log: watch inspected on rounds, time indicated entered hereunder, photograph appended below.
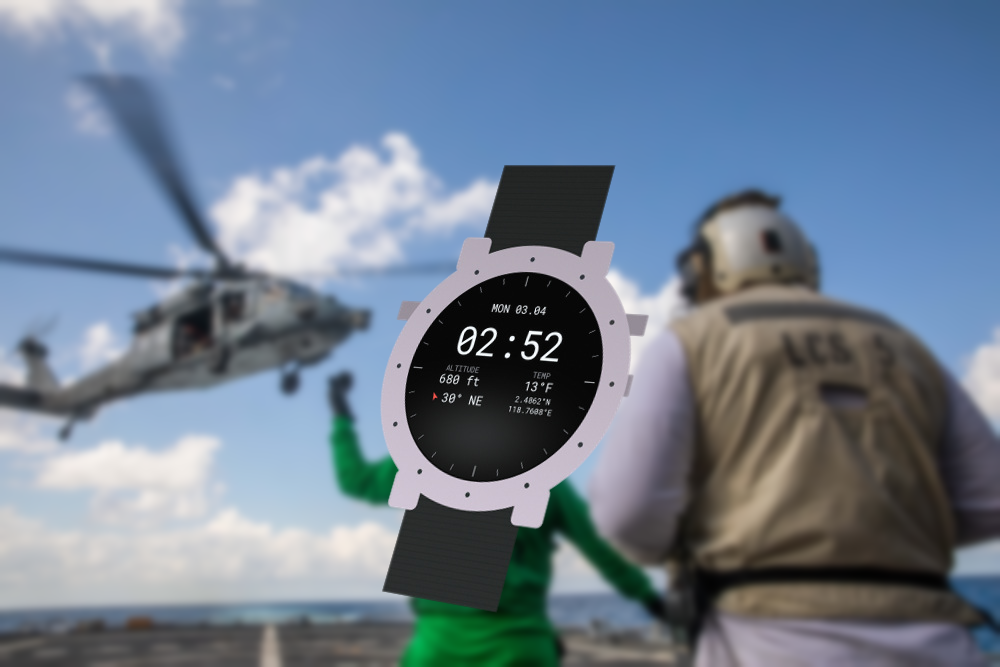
2:52
